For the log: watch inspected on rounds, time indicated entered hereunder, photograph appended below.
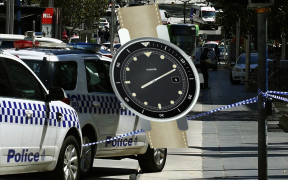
8:11
